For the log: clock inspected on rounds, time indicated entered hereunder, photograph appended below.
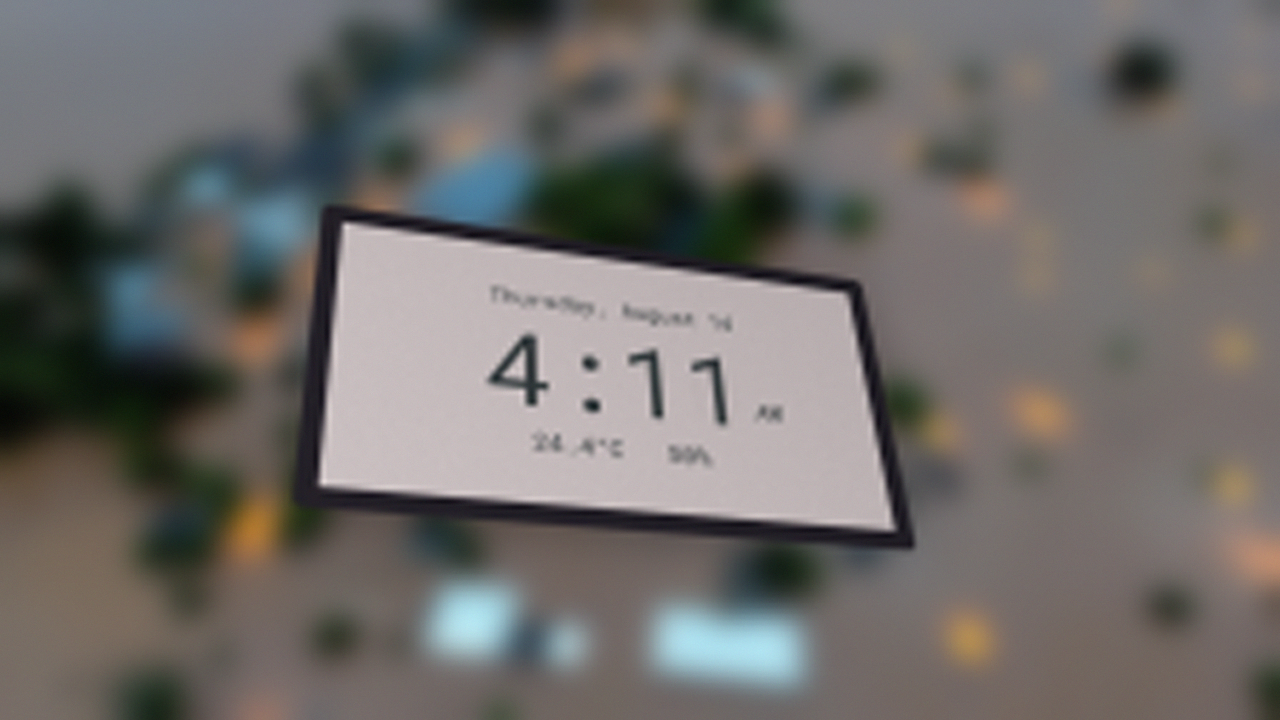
4:11
